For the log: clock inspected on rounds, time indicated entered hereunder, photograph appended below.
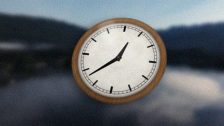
12:38
